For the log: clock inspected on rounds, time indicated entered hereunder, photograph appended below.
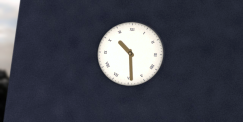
10:29
